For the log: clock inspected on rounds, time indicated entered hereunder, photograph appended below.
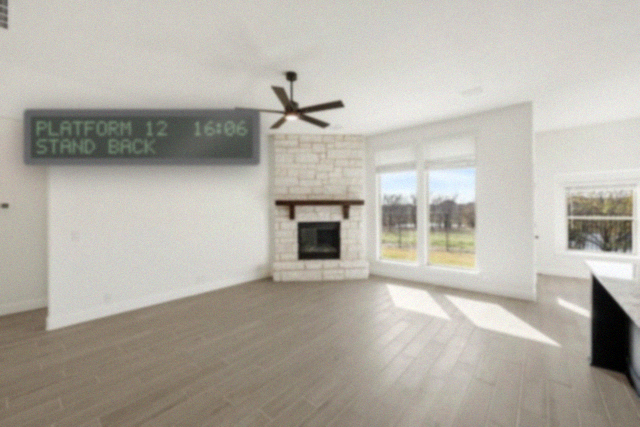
16:06
